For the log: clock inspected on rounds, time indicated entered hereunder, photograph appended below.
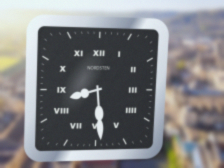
8:29
